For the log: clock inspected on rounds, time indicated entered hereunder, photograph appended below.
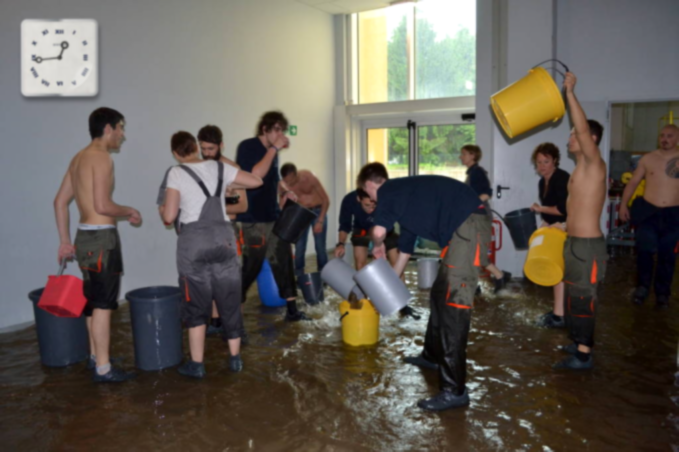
12:44
